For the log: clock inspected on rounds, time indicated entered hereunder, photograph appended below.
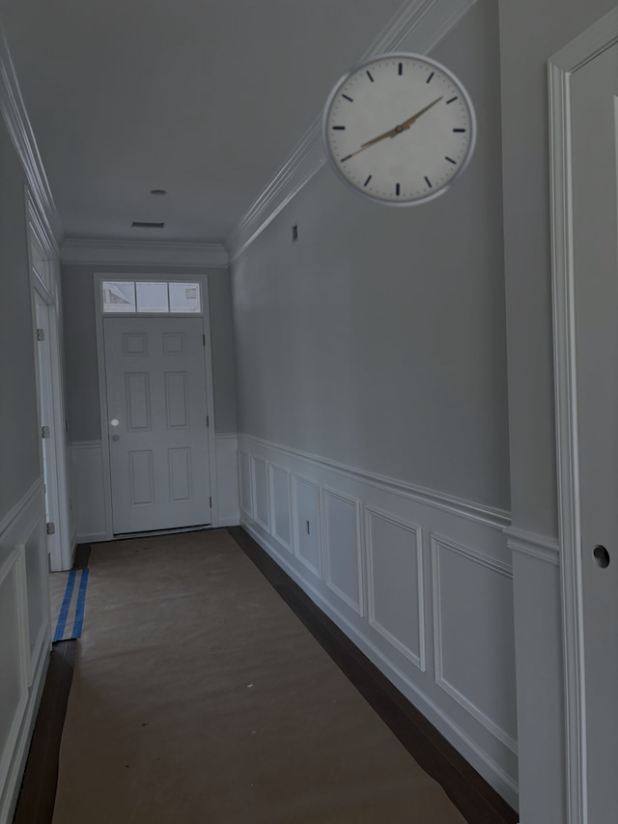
8:08:40
